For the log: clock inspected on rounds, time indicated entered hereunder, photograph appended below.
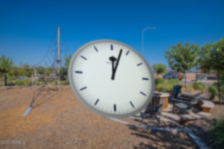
12:03
